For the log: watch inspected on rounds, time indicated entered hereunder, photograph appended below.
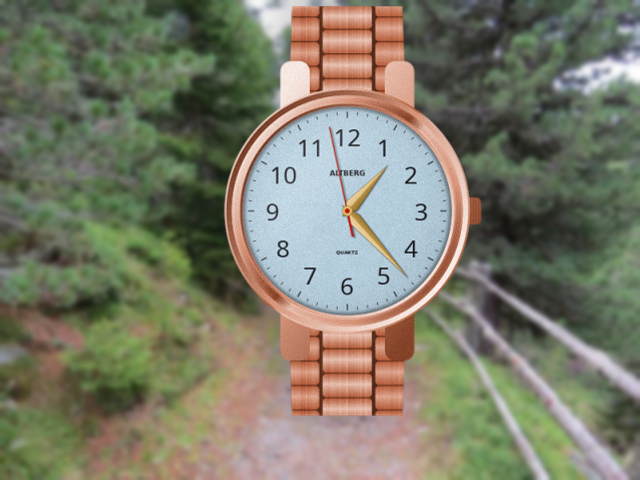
1:22:58
